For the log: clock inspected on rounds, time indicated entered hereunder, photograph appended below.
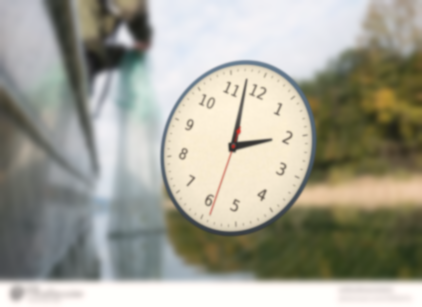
1:57:29
